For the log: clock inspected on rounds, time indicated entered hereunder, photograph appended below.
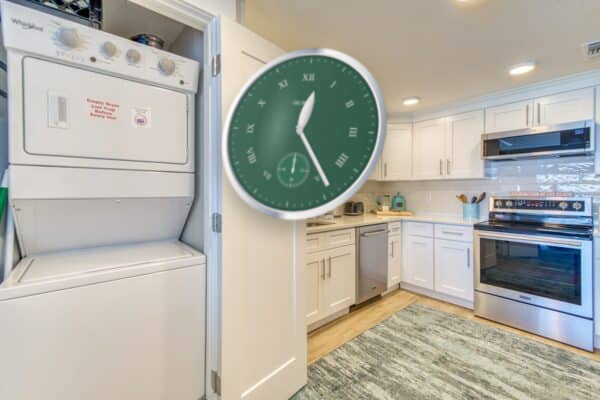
12:24
